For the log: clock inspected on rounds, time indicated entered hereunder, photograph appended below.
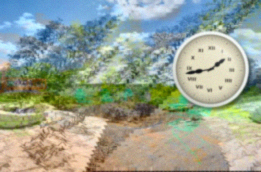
1:43
